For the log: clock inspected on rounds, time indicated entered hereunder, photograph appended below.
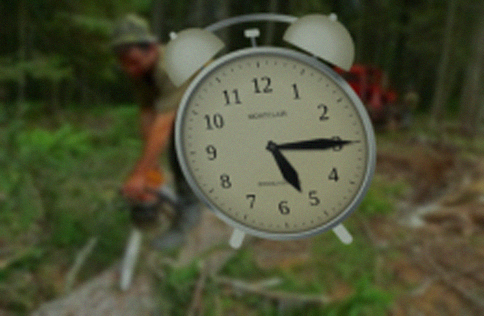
5:15
